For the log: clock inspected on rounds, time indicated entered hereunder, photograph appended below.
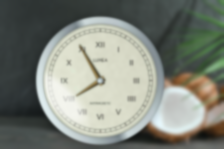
7:55
